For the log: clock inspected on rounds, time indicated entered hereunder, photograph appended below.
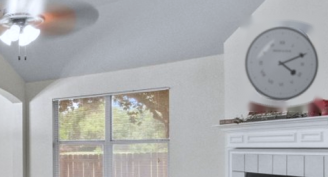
4:11
